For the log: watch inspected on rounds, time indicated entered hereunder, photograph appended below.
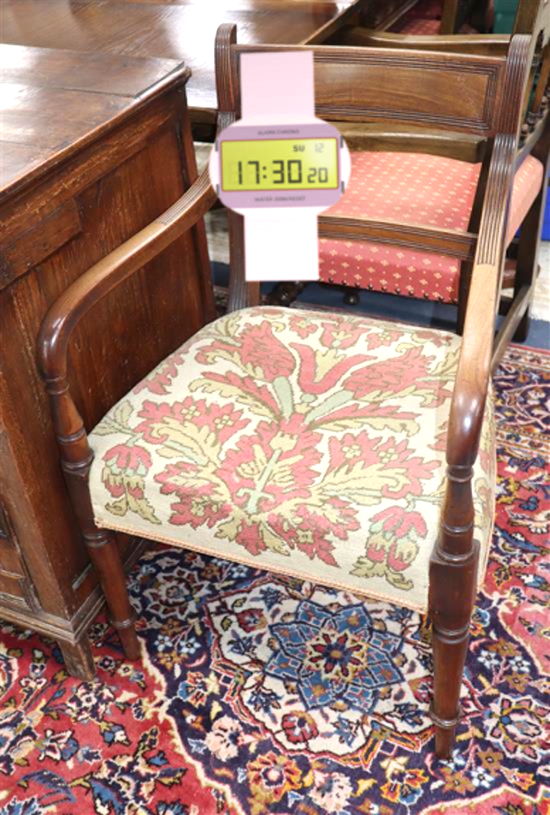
17:30:20
